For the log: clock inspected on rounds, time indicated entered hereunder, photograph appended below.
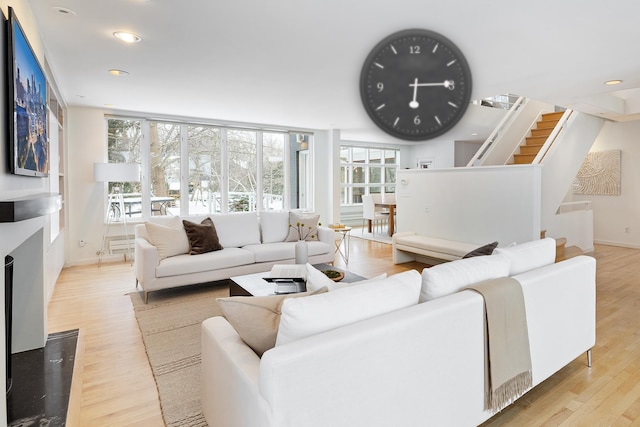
6:15
